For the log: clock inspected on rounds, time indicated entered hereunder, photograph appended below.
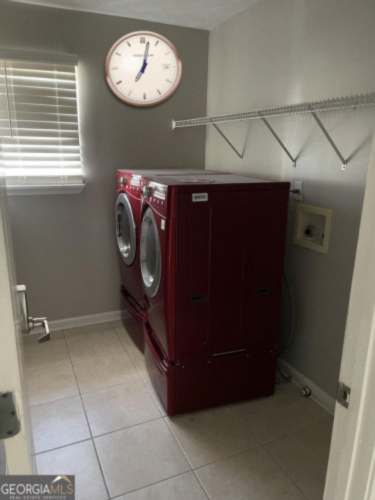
7:02
